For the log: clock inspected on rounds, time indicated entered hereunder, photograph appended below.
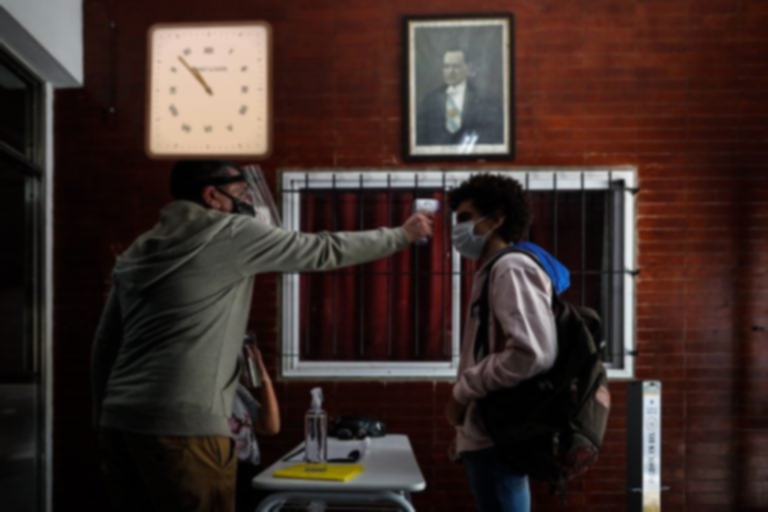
10:53
